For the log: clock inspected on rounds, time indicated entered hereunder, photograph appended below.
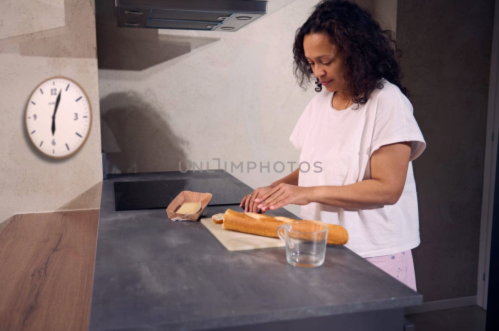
6:03
